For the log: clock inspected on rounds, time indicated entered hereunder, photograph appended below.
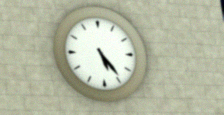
5:24
